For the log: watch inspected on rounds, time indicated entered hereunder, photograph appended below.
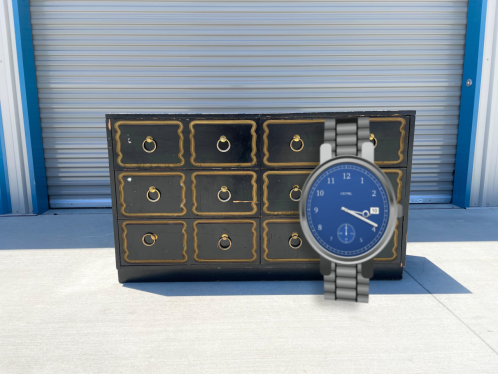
3:19
